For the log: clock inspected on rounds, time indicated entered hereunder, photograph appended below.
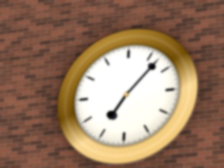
7:07
